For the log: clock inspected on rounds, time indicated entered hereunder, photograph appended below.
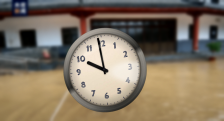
9:59
